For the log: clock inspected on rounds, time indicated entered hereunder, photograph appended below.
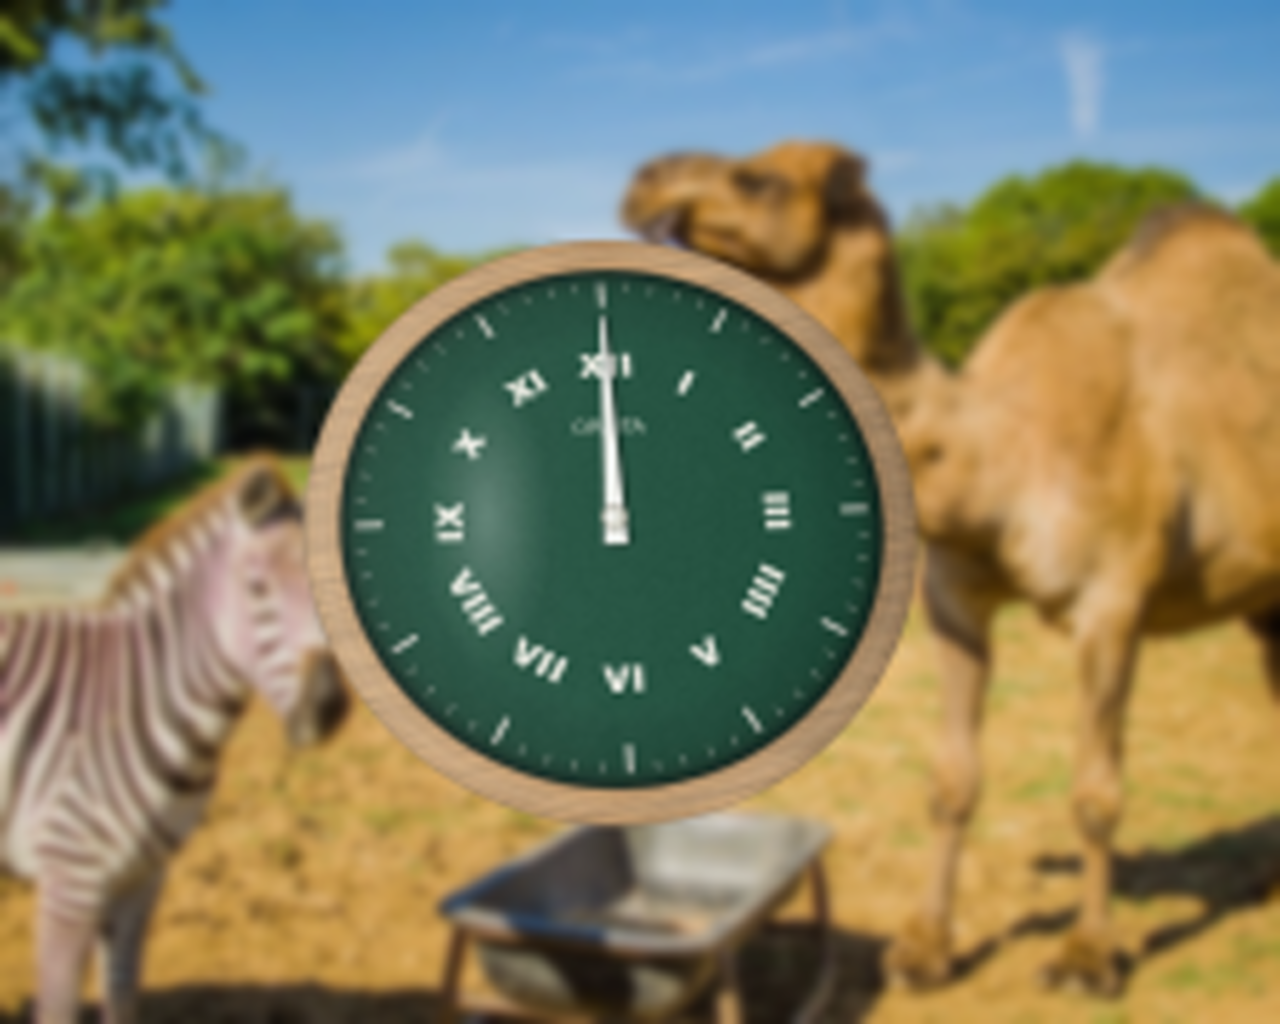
12:00
